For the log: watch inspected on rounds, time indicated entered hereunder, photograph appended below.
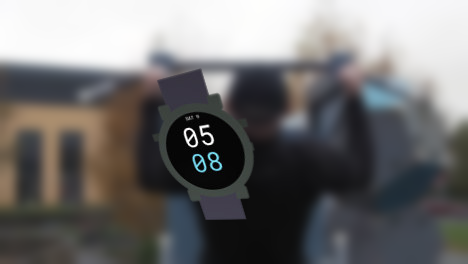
5:08
